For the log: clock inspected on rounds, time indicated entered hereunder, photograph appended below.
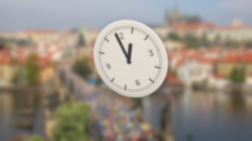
12:59
